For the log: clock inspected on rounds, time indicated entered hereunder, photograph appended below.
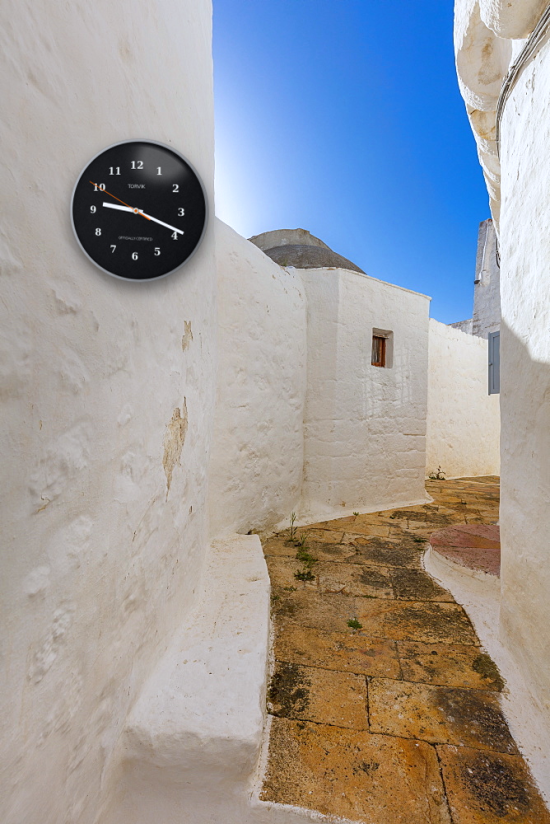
9:18:50
